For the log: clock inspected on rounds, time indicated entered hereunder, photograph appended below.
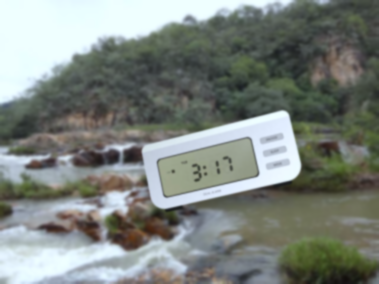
3:17
